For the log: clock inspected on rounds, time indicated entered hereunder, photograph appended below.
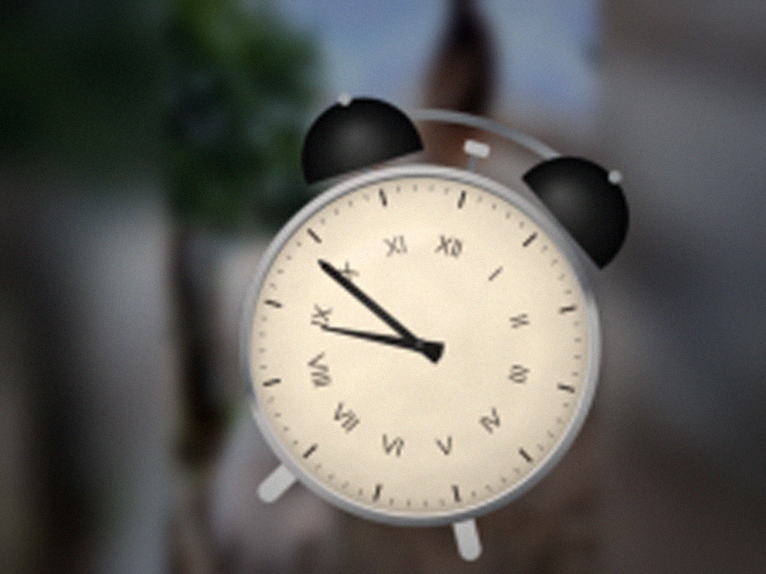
8:49
